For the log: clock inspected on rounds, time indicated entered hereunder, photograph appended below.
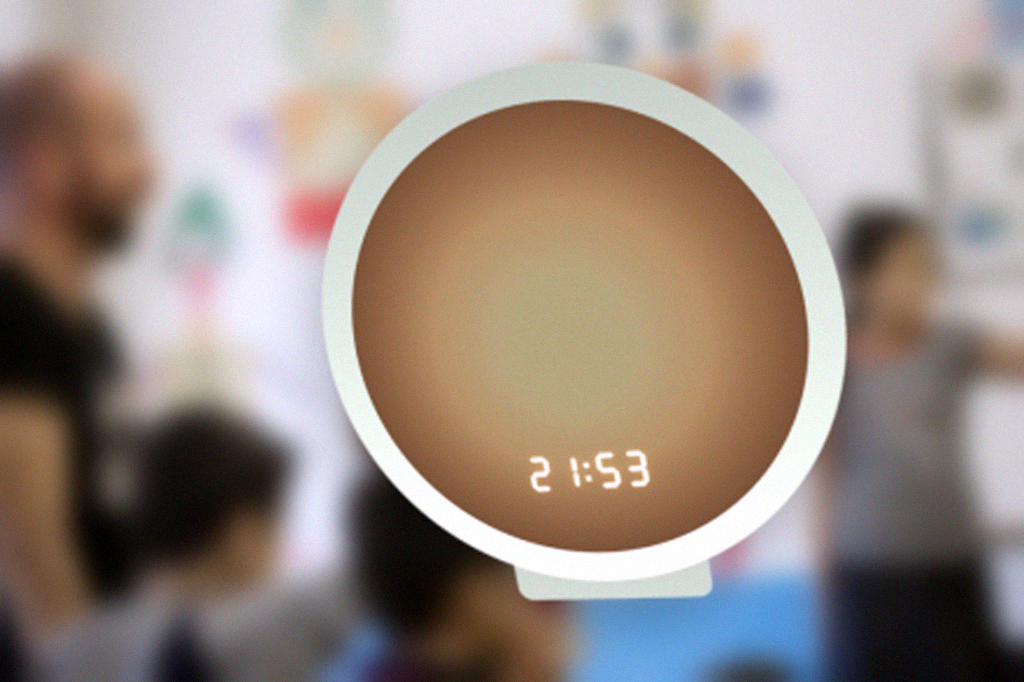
21:53
